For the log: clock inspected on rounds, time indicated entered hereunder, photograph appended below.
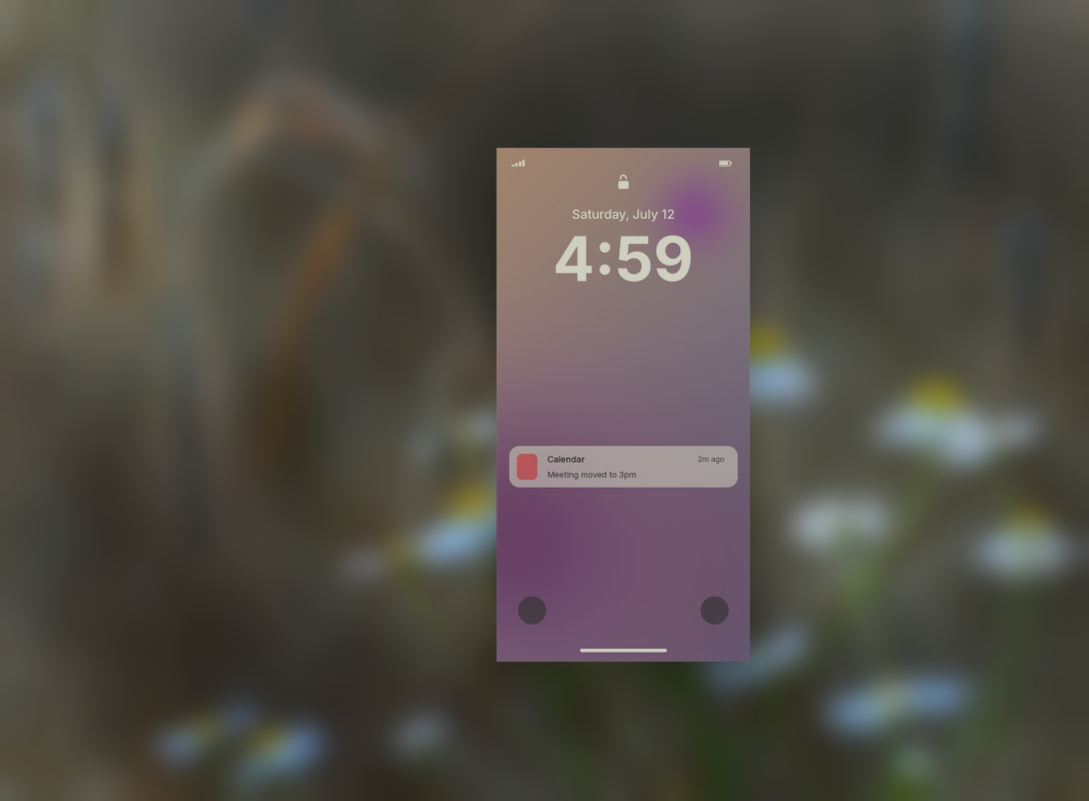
4:59
